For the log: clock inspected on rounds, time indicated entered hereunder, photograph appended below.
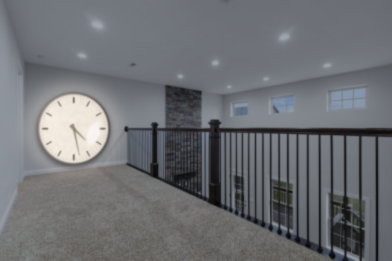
4:28
